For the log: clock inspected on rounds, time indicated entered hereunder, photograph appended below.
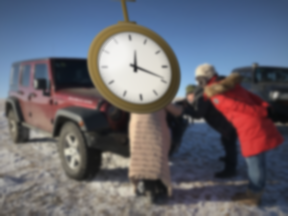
12:19
